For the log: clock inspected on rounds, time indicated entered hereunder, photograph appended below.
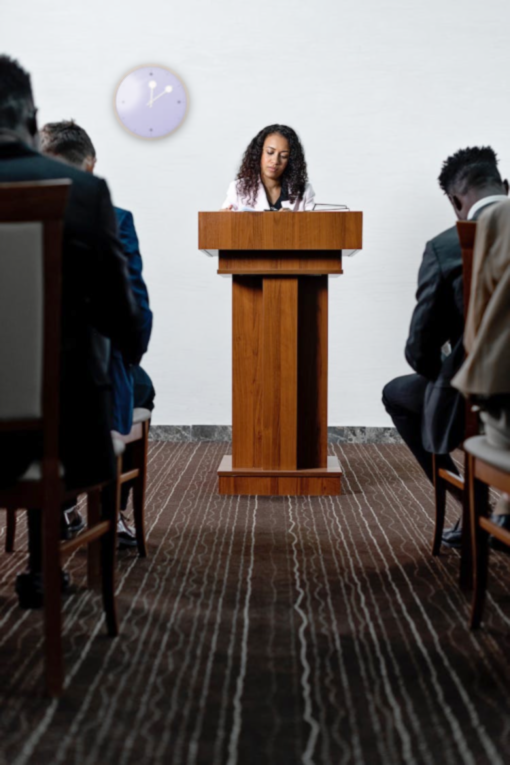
12:09
